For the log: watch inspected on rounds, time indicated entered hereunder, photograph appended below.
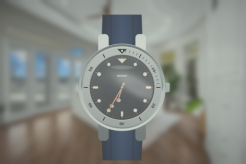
6:35
